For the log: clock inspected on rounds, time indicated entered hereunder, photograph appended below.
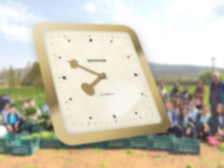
7:50
